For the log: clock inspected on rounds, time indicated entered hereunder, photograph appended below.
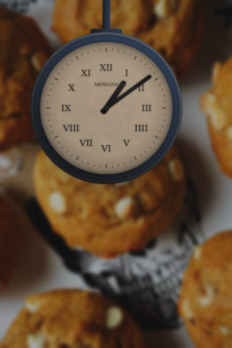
1:09
